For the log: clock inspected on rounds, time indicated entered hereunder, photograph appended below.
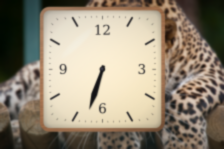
6:33
